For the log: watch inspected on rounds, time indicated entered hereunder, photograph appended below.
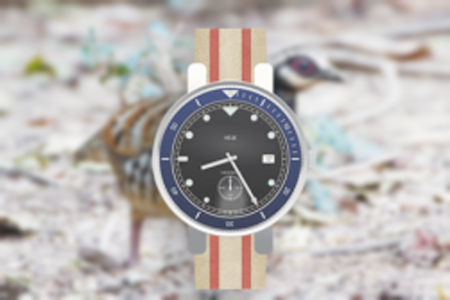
8:25
